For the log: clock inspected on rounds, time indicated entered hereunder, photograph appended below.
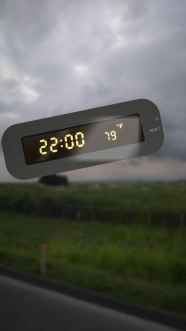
22:00
